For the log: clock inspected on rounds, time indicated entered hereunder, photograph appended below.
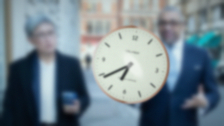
6:39
